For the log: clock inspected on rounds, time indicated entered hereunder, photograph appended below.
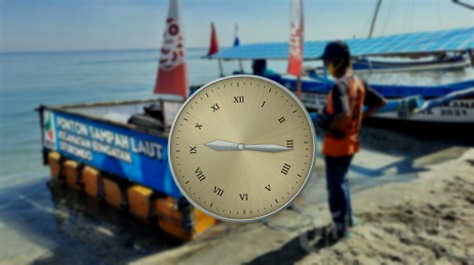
9:16
